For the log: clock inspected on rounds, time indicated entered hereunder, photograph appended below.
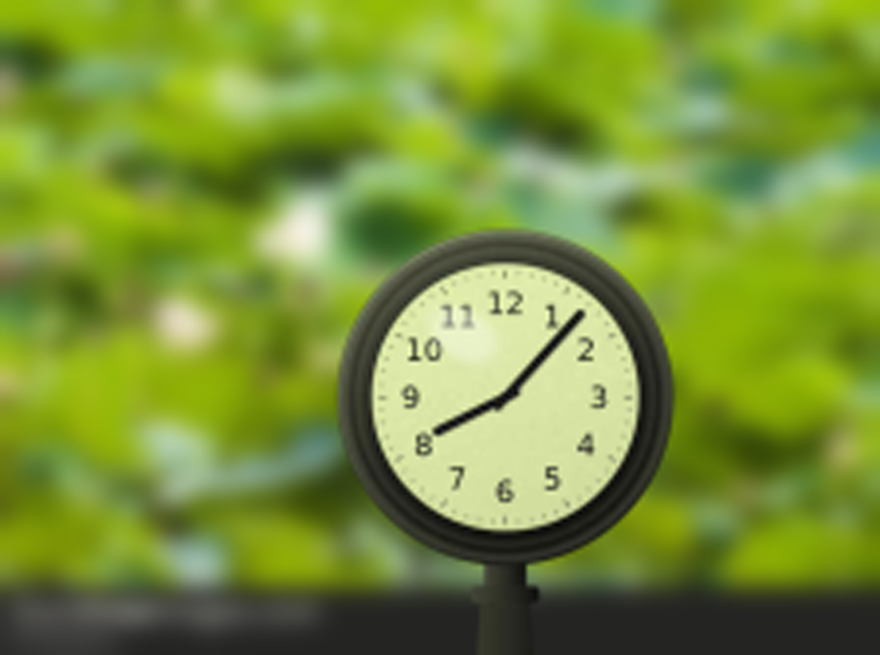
8:07
